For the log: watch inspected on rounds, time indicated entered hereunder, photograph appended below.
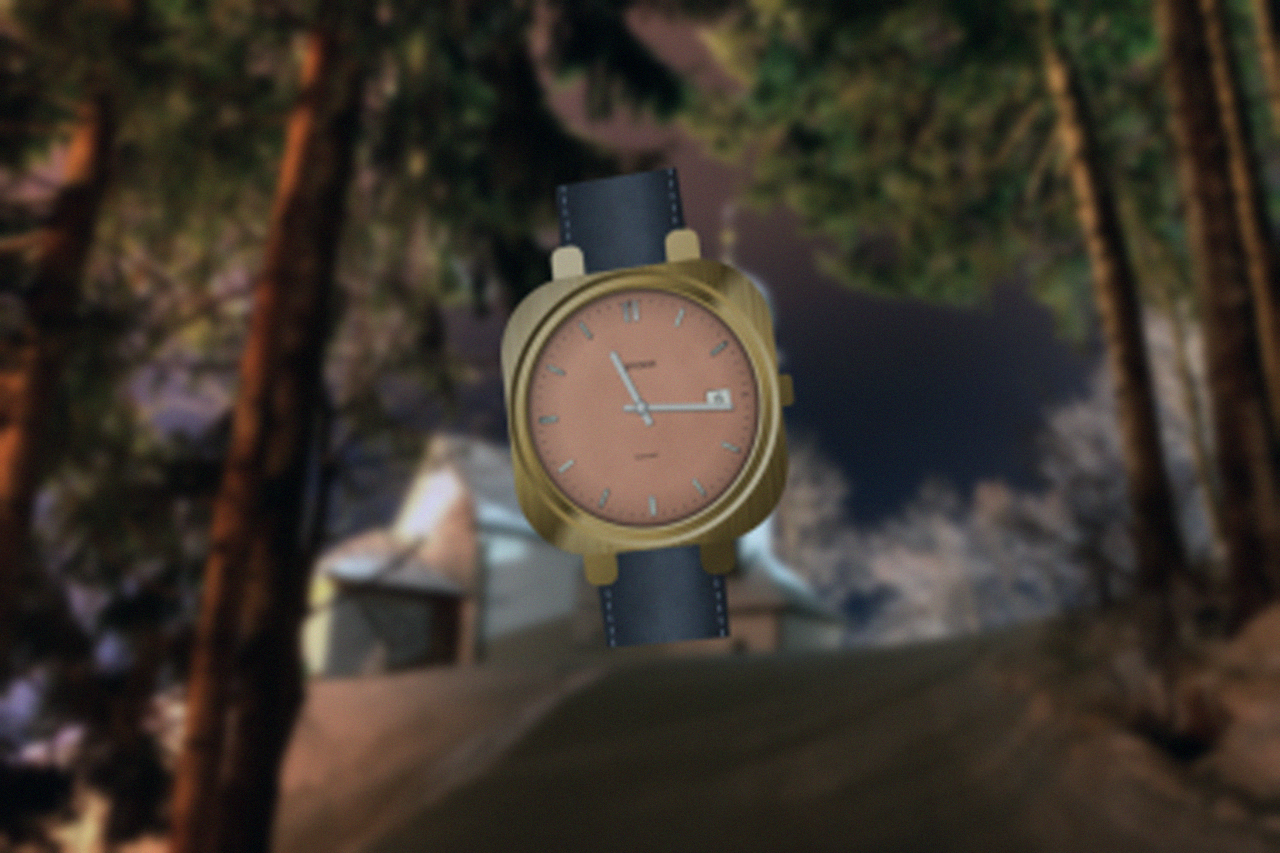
11:16
